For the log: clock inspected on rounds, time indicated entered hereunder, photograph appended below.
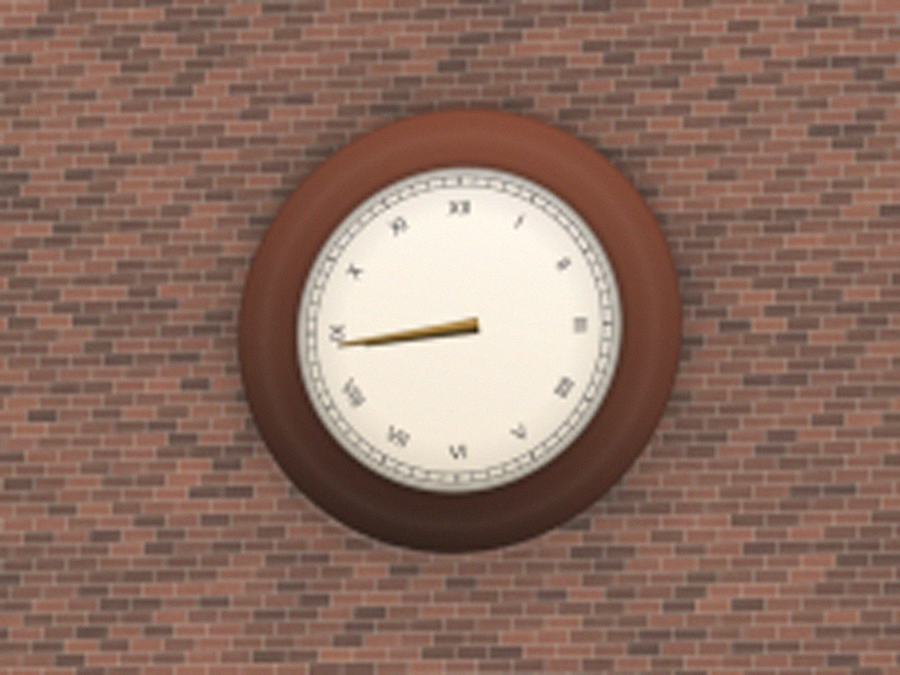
8:44
